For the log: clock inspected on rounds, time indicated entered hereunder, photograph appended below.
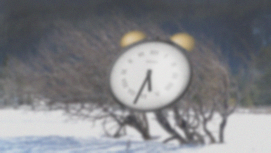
5:32
